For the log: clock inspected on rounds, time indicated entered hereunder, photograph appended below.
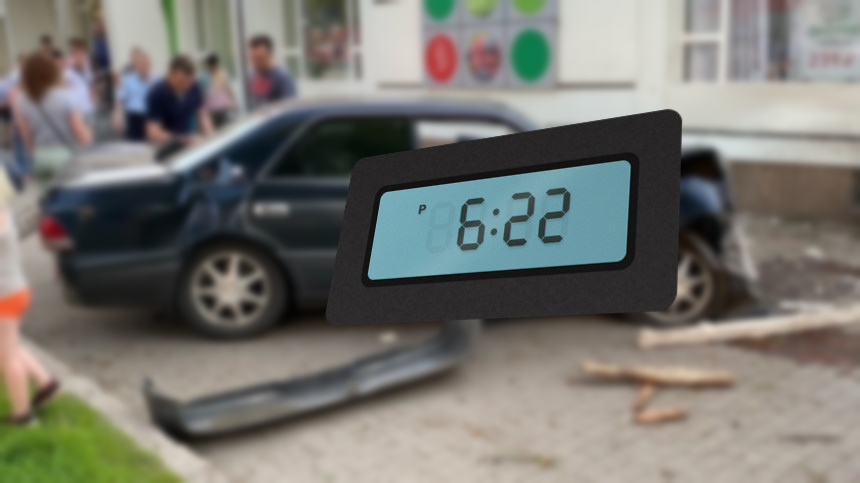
6:22
